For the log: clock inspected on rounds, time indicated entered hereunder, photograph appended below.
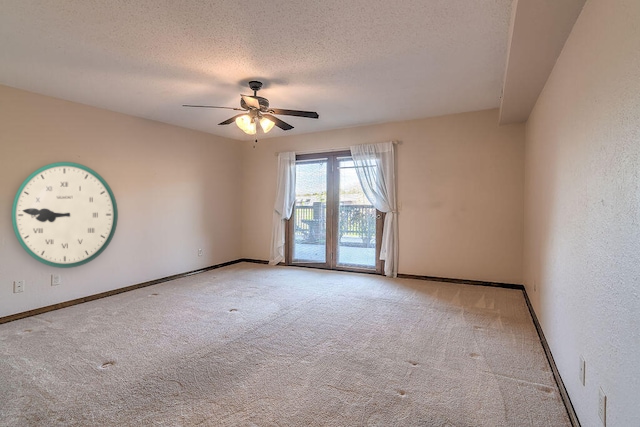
8:46
